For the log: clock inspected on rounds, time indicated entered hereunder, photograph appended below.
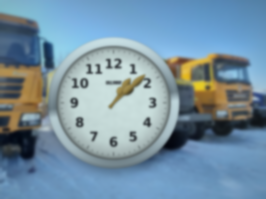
1:08
